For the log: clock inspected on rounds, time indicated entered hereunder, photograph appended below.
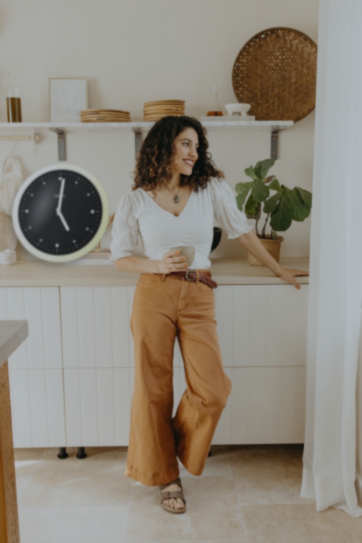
5:01
